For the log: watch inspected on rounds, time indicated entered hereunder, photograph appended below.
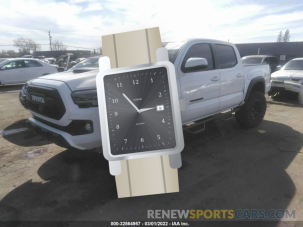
2:54
